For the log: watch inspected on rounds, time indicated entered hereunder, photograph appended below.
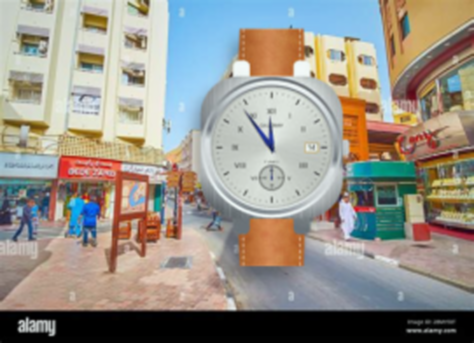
11:54
